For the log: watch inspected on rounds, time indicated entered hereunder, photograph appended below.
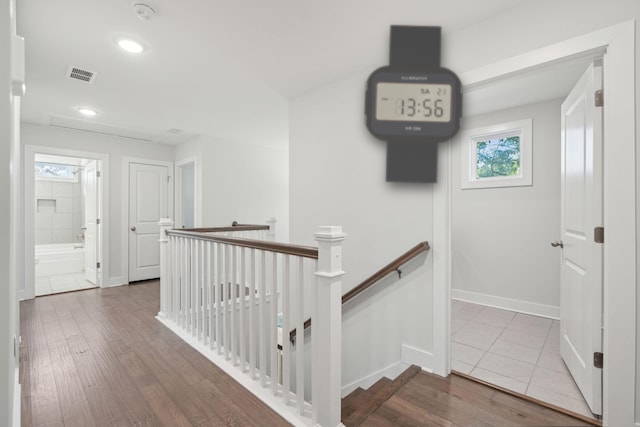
13:56
